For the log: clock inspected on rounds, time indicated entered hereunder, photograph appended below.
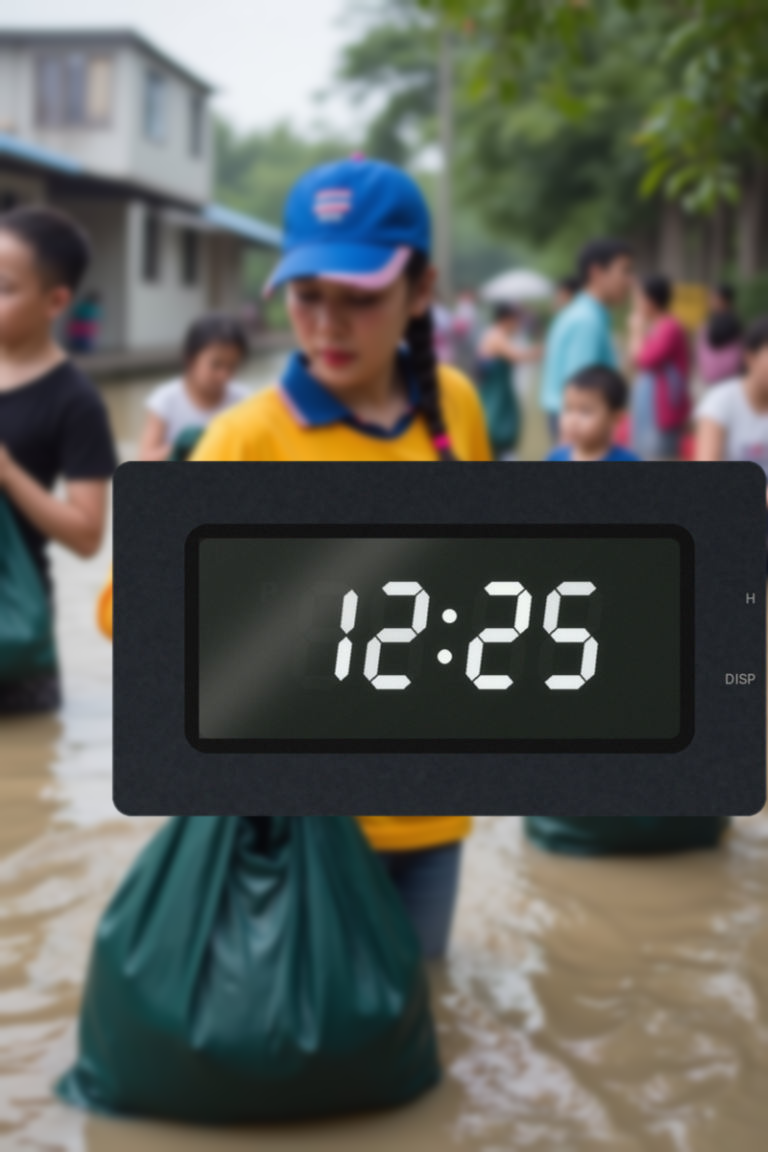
12:25
